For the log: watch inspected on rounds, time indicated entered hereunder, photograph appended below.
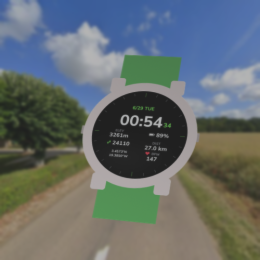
0:54
